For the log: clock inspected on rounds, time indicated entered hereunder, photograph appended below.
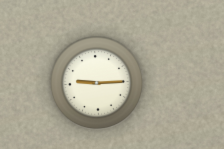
9:15
